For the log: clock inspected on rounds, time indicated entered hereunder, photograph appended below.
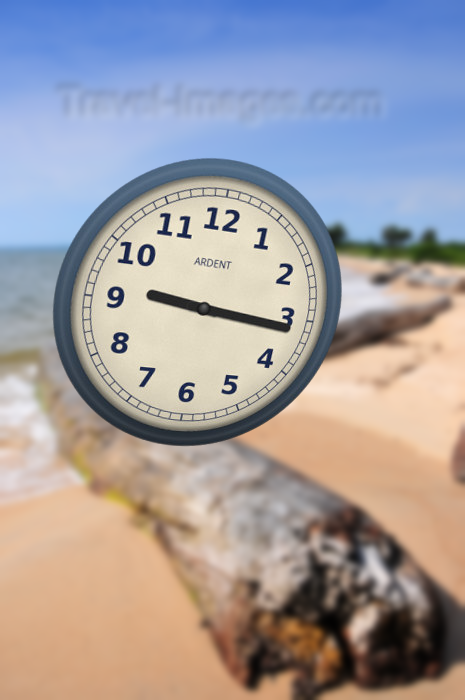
9:16
